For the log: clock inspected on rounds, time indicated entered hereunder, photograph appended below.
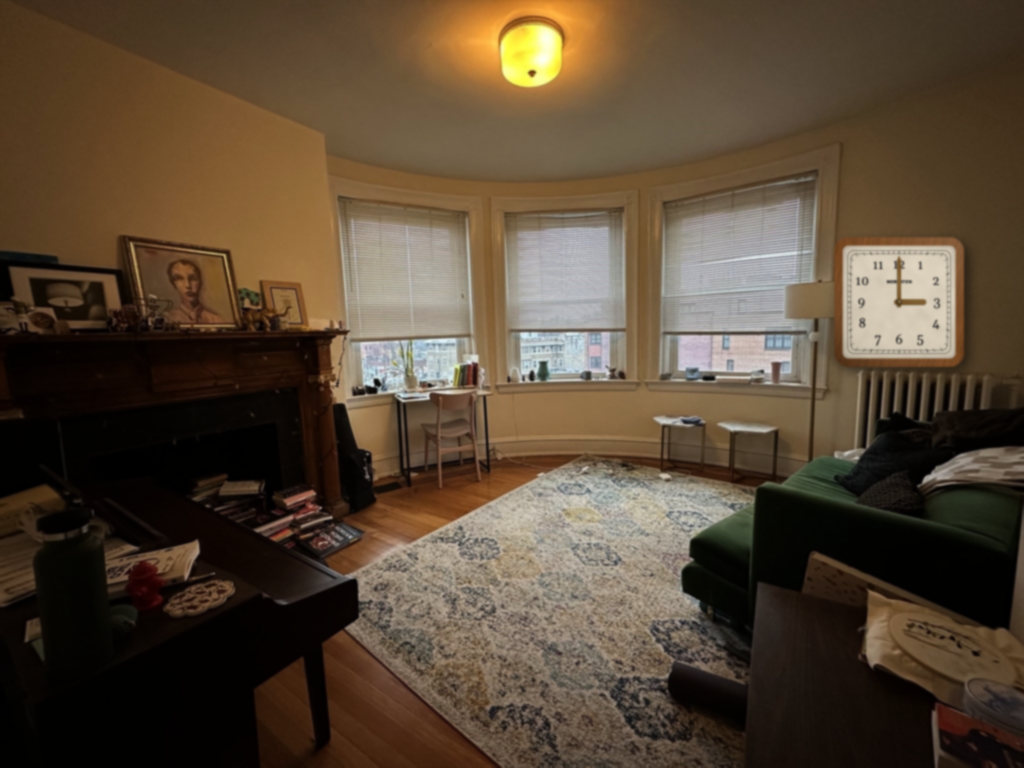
3:00
